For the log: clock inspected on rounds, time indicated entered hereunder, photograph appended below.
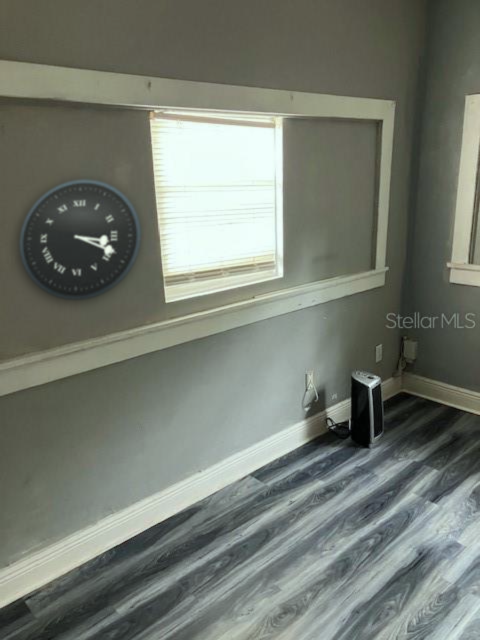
3:19
